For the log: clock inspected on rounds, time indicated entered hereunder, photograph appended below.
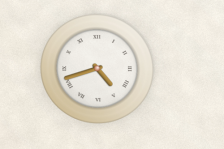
4:42
